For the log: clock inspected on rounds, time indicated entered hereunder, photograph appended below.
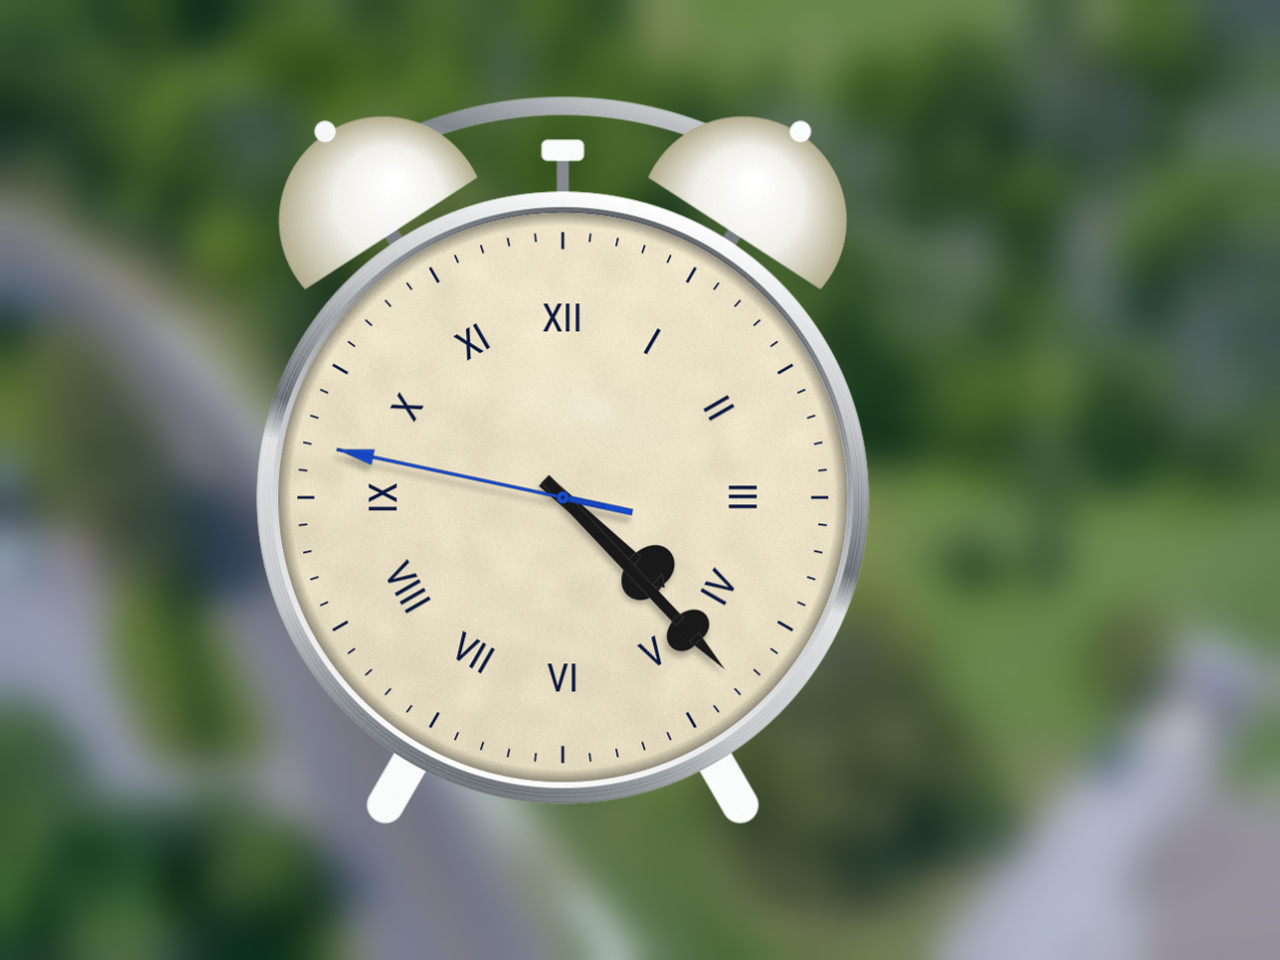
4:22:47
